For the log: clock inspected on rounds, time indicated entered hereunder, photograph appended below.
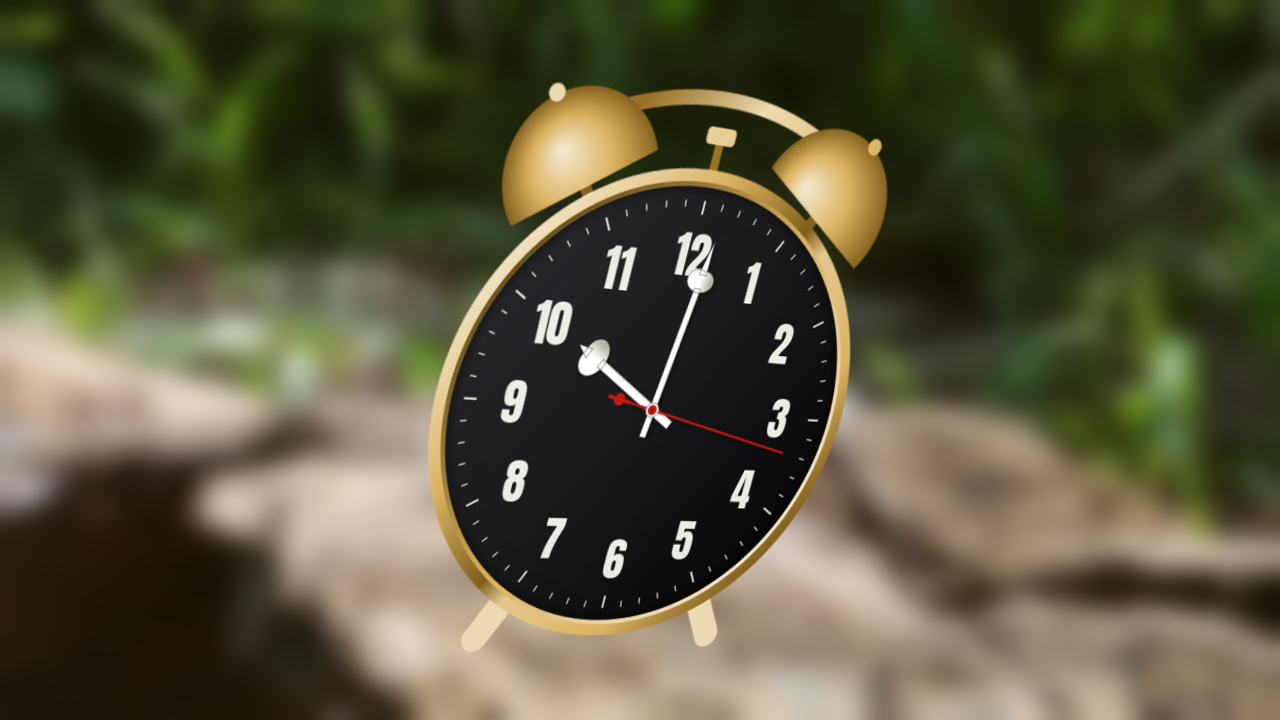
10:01:17
